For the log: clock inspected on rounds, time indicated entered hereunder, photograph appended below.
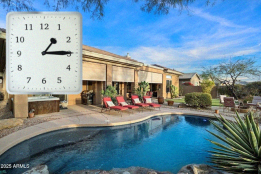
1:15
